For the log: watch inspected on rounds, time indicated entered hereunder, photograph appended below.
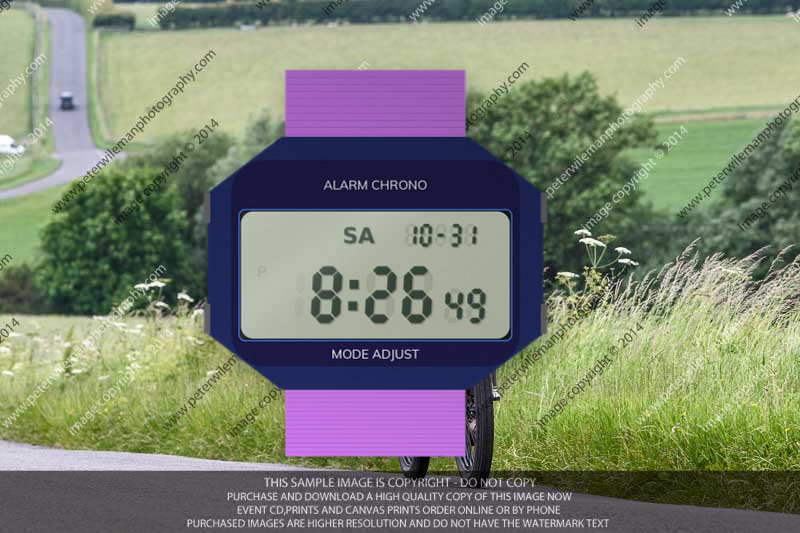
8:26:49
